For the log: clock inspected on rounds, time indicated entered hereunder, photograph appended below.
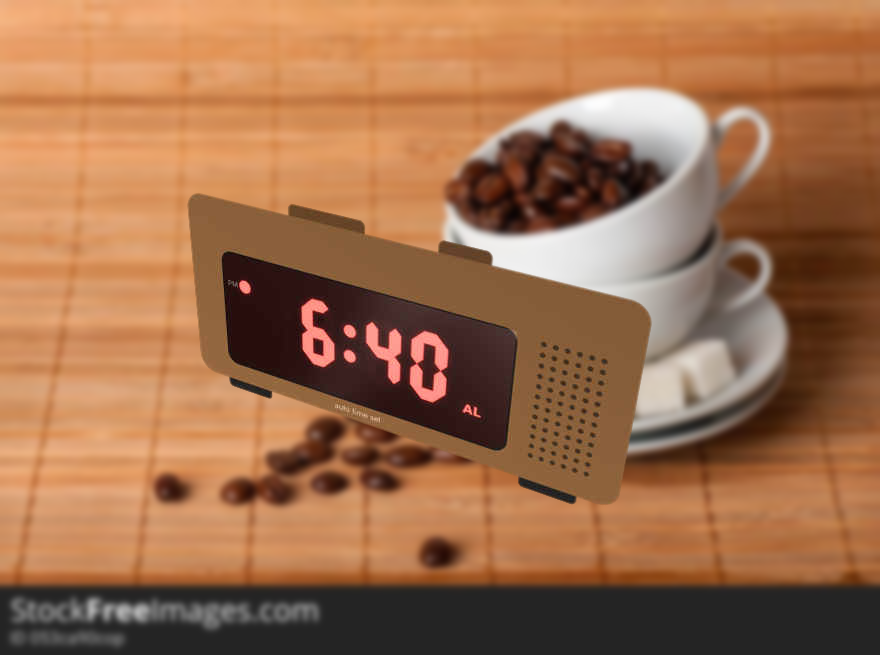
6:40
